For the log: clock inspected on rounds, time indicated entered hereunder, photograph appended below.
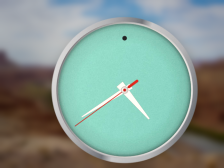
4:39:39
